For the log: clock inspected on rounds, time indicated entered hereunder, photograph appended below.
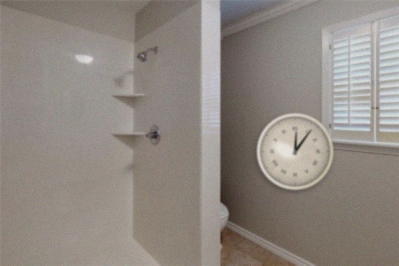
12:06
